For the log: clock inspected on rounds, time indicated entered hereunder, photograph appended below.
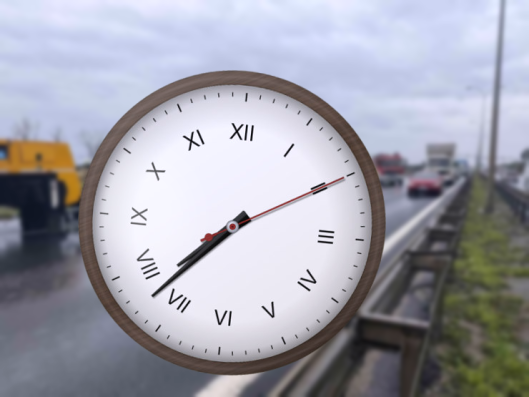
7:37:10
